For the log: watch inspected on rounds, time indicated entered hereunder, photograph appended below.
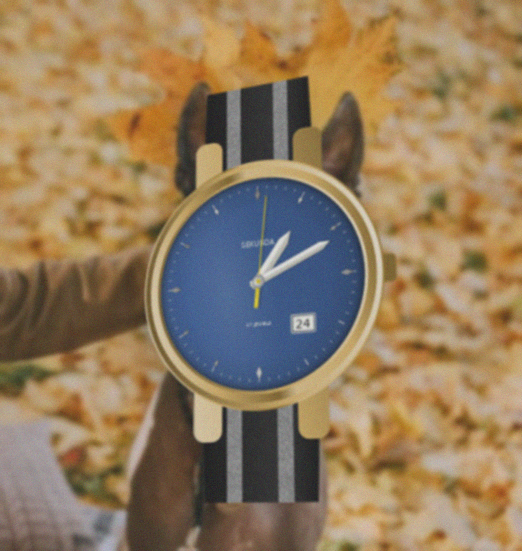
1:11:01
